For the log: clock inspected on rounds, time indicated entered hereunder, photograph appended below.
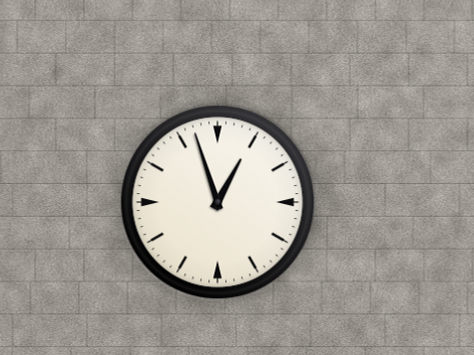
12:57
